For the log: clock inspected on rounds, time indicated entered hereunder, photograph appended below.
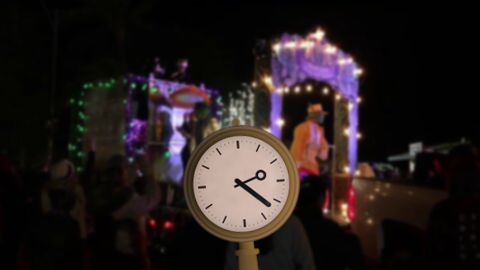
2:22
